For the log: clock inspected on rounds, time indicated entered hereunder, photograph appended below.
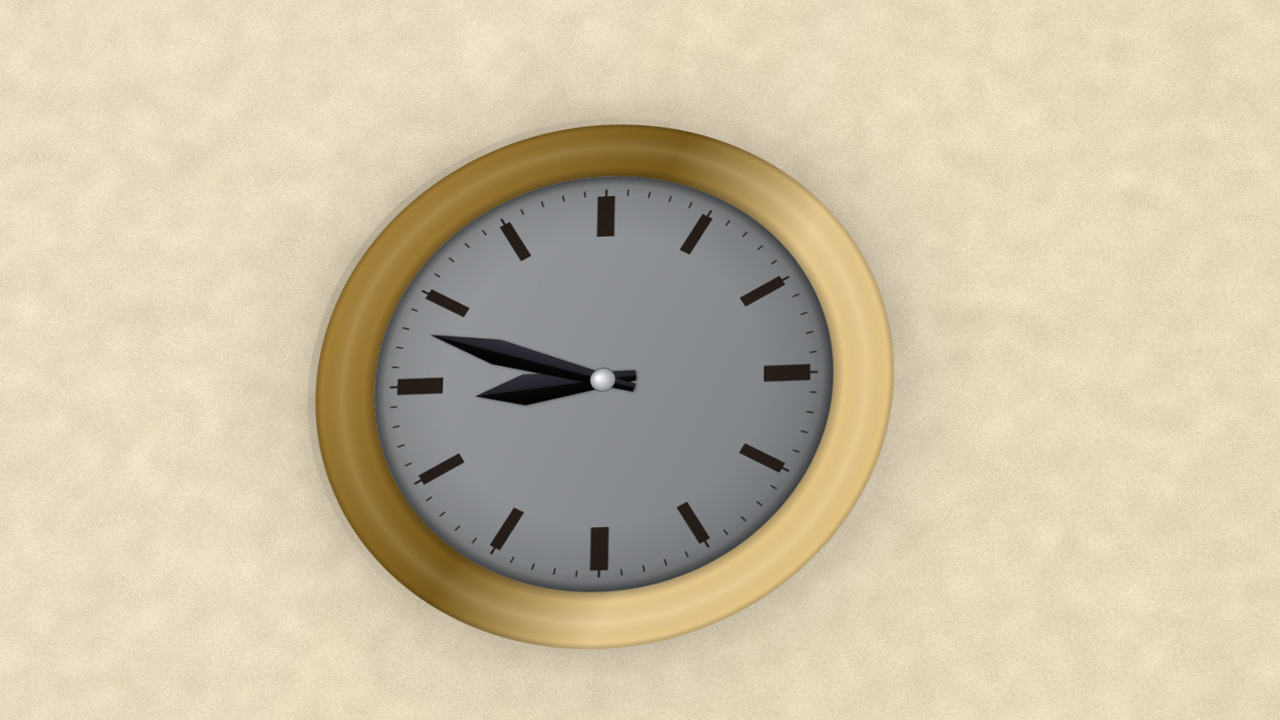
8:48
